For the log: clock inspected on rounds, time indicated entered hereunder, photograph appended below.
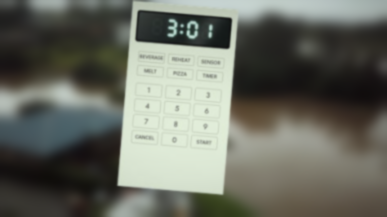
3:01
